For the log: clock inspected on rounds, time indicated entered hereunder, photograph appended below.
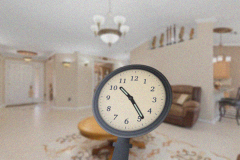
10:24
